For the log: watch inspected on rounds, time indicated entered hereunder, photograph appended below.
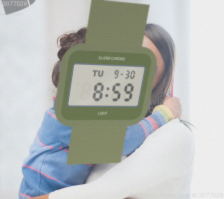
8:59
